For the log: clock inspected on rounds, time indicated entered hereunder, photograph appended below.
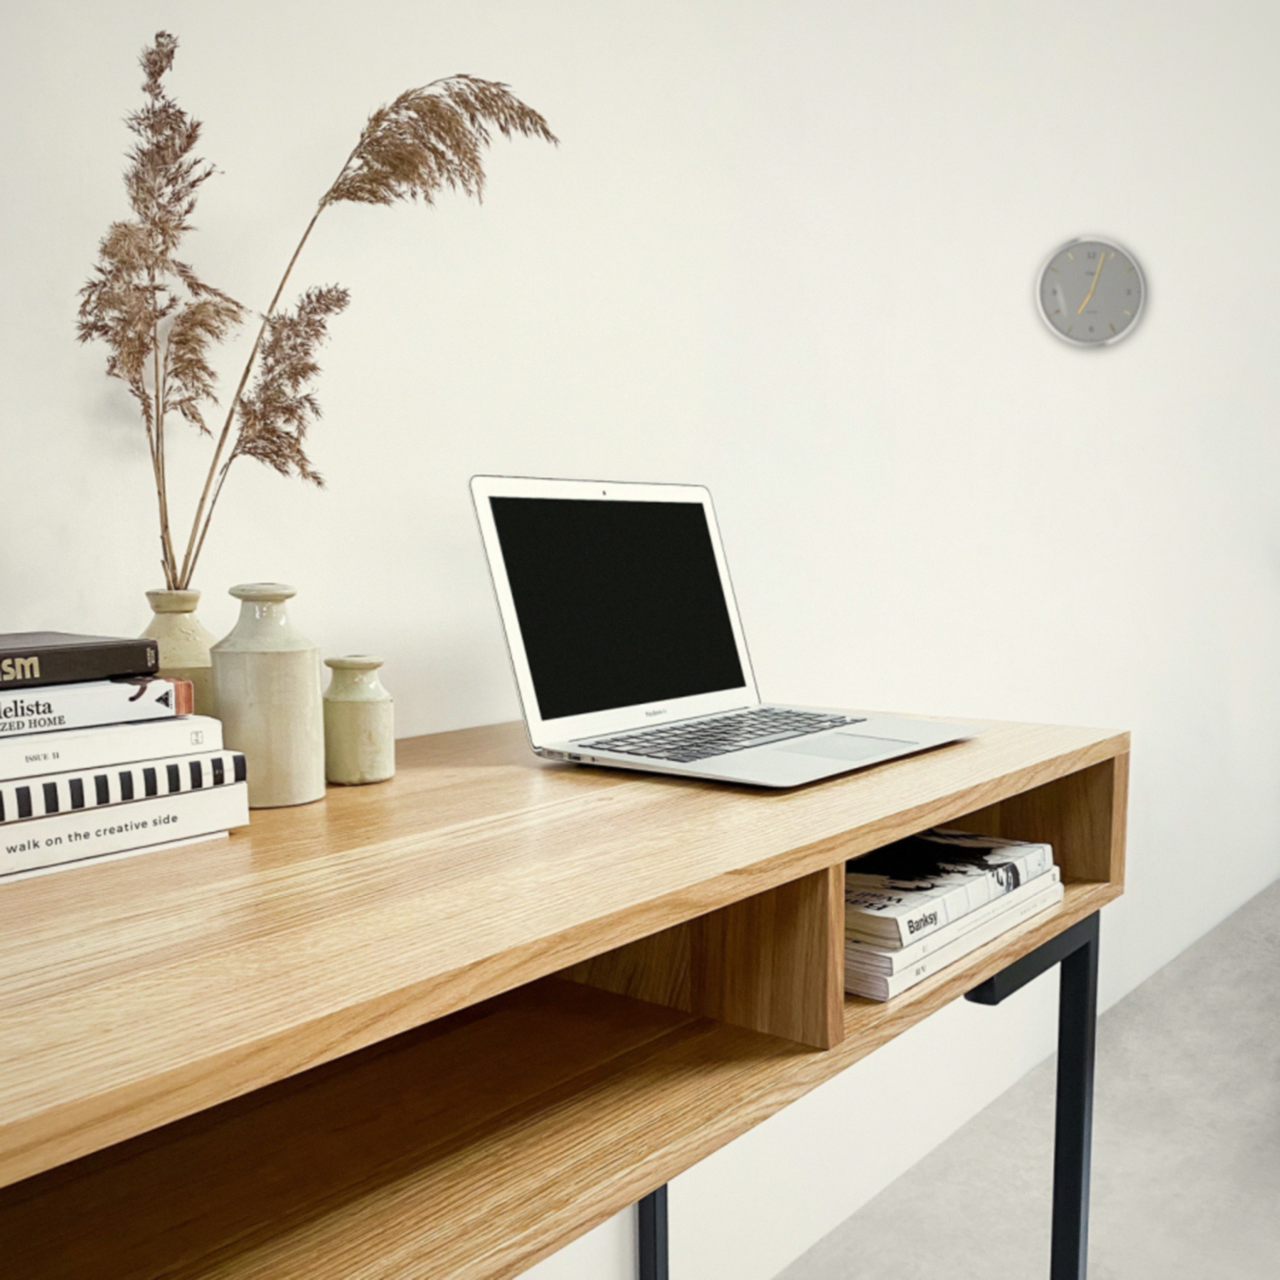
7:03
